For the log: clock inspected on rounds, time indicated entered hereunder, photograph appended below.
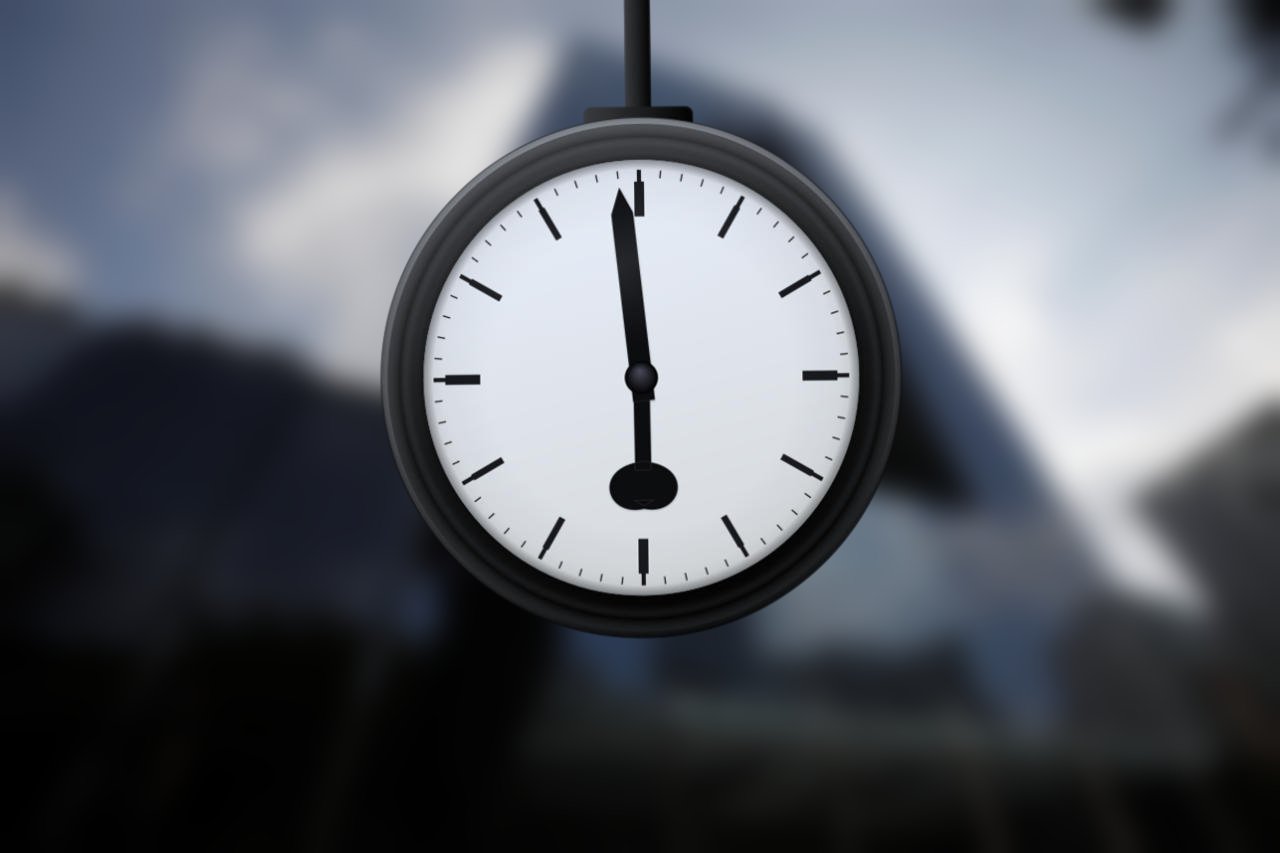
5:59
